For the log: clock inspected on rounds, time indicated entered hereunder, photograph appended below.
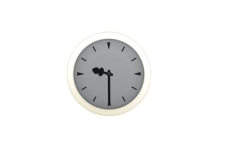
9:30
